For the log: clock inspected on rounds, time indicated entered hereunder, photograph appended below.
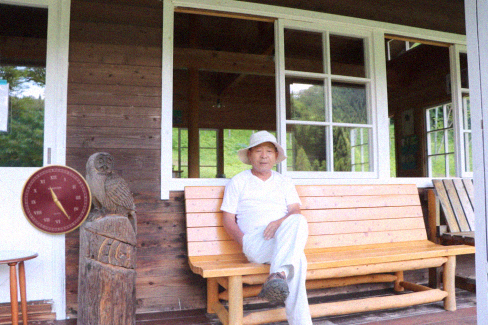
11:25
